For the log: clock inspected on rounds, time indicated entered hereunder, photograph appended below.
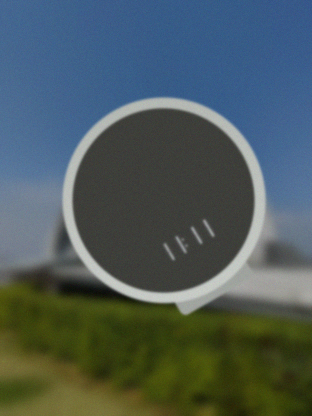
11:11
